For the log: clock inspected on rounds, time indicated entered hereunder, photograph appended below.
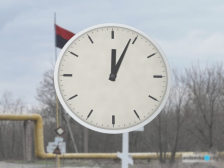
12:04
